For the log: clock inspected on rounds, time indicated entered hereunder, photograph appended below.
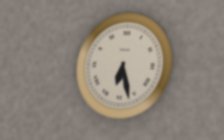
6:27
